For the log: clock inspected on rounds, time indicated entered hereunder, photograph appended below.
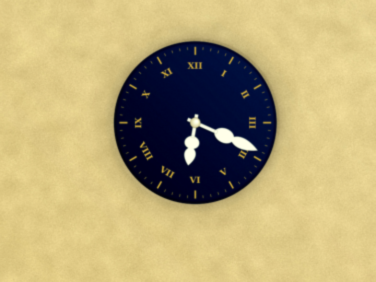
6:19
